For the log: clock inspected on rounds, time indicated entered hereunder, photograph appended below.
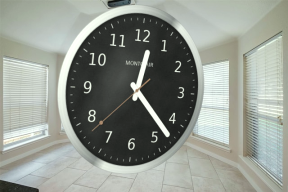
12:22:38
